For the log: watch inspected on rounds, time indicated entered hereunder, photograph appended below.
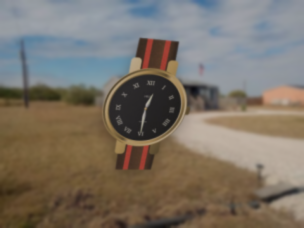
12:30
